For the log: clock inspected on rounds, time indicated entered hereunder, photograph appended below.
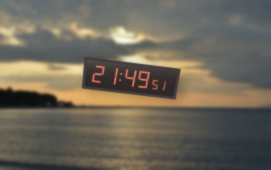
21:49:51
